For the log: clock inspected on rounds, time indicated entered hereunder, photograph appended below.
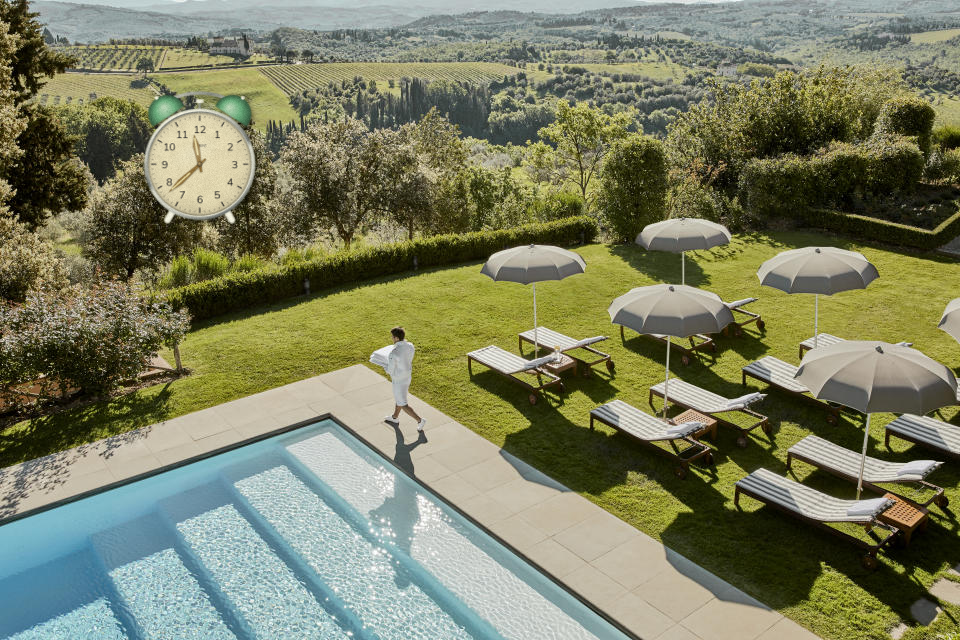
11:38
